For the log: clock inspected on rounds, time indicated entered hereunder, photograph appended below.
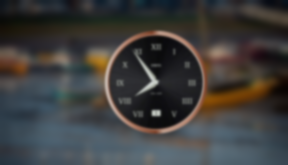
7:54
